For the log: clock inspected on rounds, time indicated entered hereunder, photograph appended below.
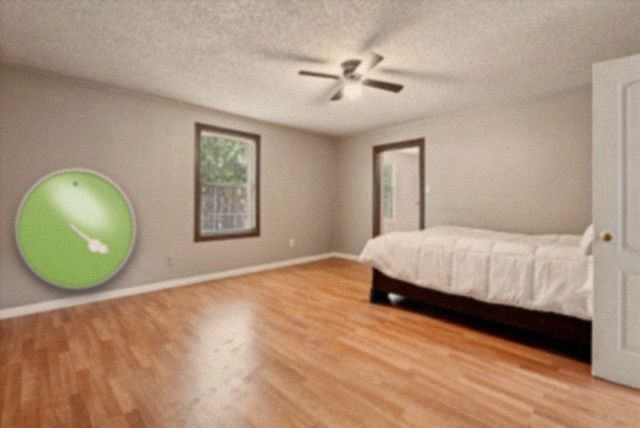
4:21
